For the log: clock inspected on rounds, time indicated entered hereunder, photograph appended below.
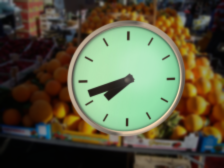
7:42
